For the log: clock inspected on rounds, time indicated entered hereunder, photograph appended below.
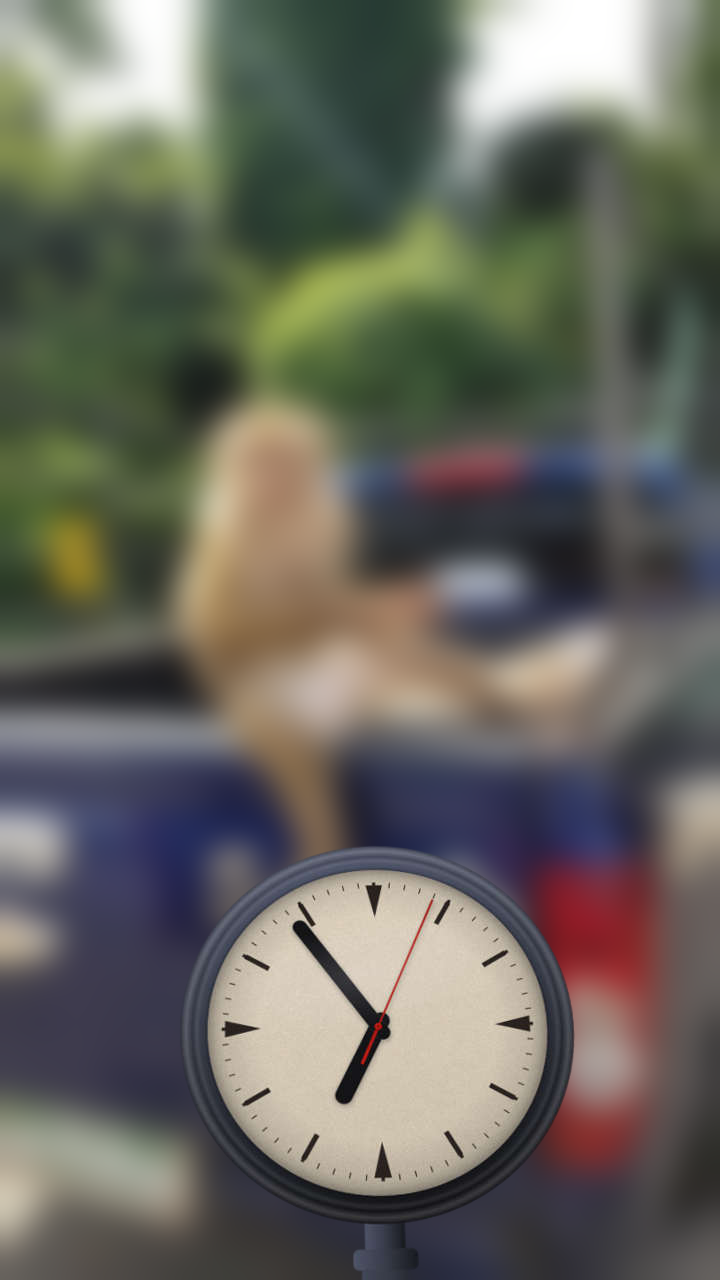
6:54:04
